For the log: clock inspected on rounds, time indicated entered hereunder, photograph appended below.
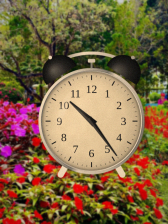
10:24
